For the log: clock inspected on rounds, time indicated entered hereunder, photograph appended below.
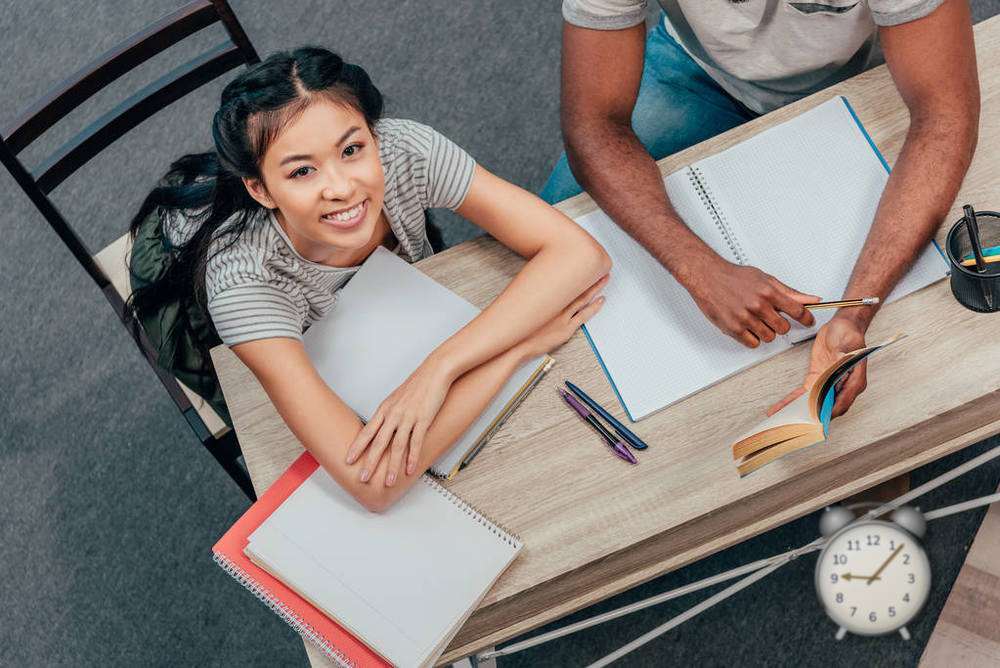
9:07
